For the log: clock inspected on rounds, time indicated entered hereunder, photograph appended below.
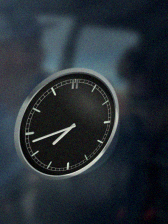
7:43
